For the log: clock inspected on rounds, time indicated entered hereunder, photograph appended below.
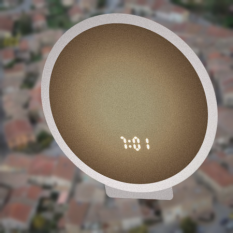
7:01
